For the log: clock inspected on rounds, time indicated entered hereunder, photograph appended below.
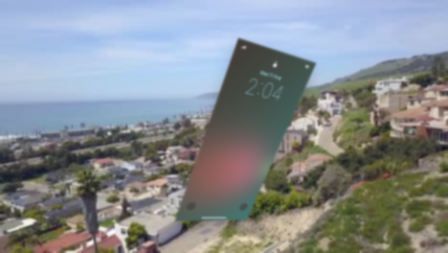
2:04
